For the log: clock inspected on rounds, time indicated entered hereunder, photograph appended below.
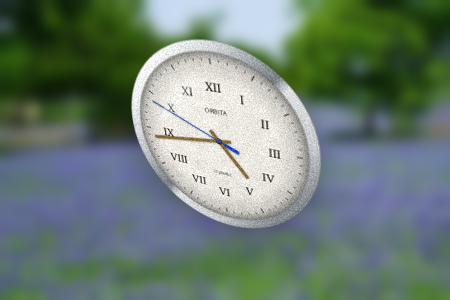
4:43:49
